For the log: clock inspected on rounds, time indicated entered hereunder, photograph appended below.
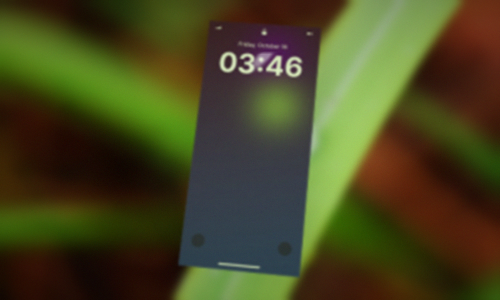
3:46
